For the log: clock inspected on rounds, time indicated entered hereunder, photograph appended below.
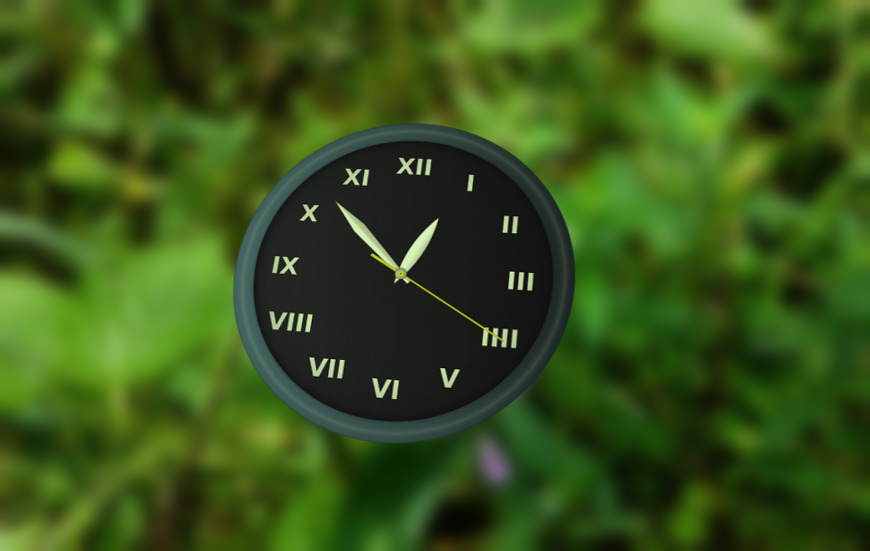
12:52:20
